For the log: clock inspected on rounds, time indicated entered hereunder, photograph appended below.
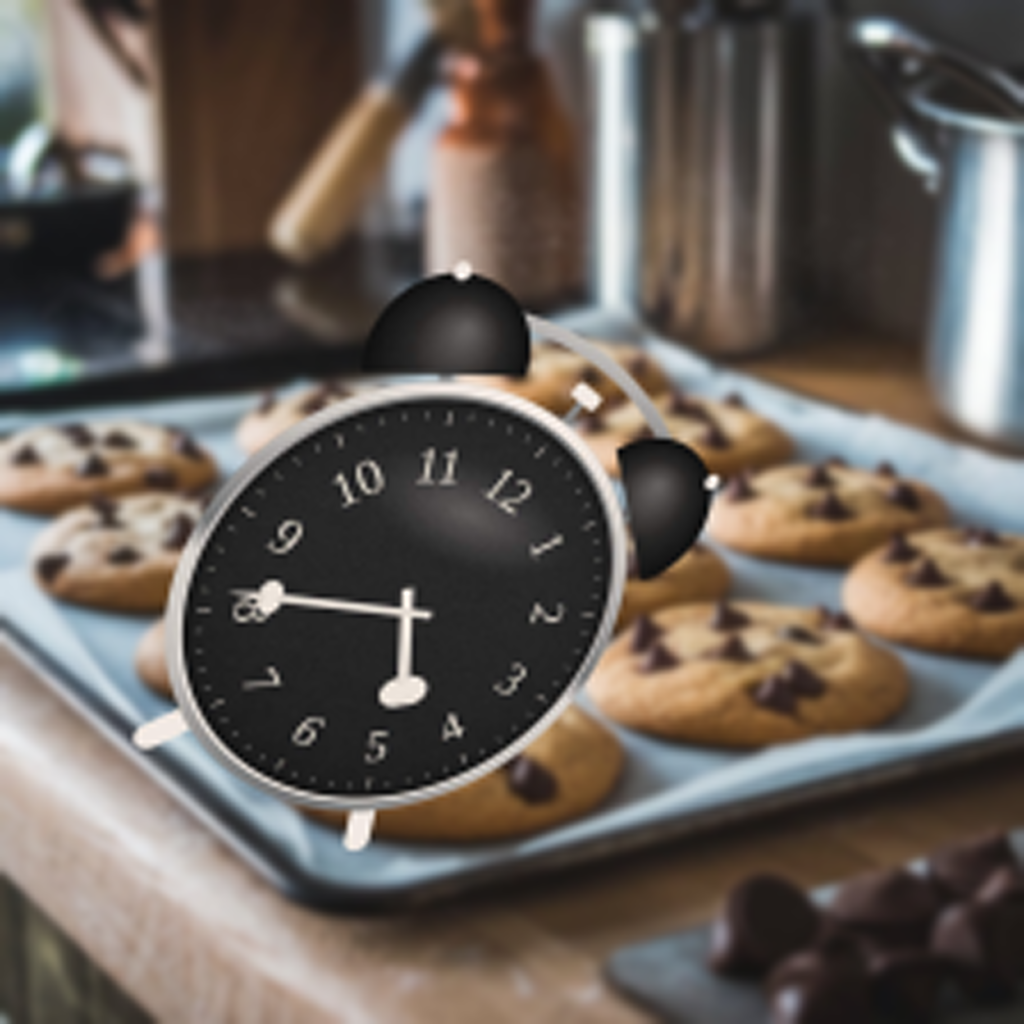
4:41
